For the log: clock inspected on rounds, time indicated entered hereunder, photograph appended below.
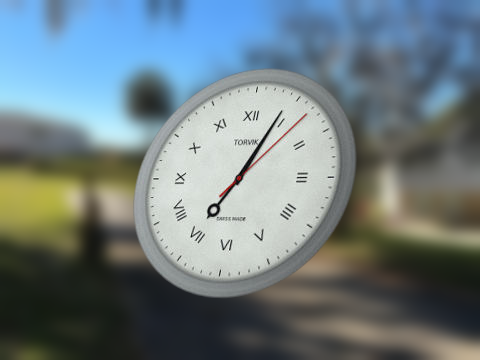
7:04:07
